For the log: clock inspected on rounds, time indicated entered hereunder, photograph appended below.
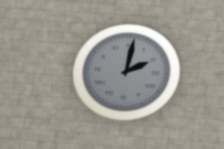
2:01
